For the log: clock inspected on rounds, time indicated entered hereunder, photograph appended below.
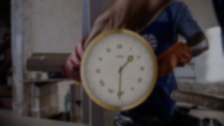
1:31
